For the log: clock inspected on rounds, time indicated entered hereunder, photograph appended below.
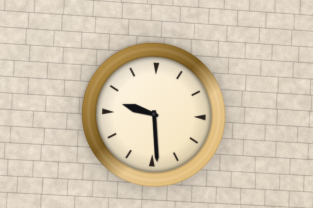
9:29
